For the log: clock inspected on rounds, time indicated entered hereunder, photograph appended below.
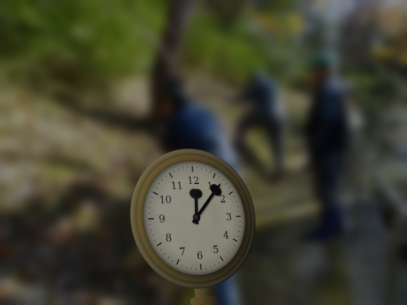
12:07
